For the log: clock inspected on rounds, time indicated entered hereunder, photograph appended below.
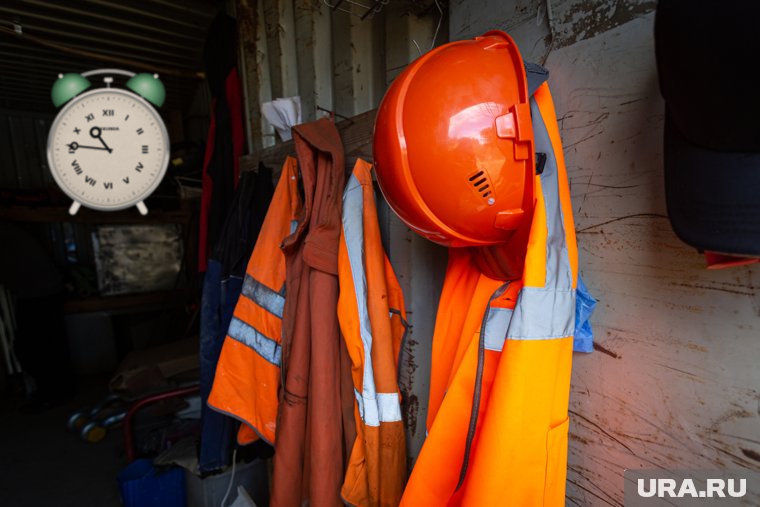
10:46
